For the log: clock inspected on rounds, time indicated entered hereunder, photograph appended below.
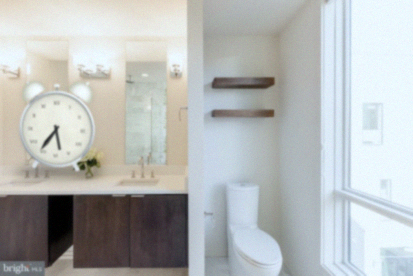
5:36
